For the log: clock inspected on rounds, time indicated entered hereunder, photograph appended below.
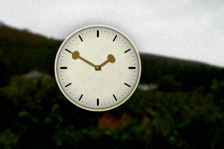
1:50
